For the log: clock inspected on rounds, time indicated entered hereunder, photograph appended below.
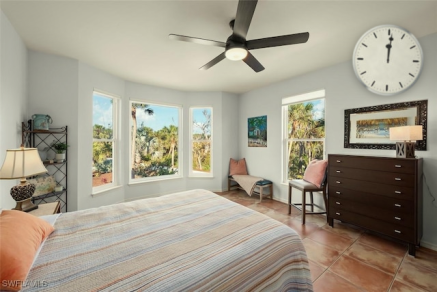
12:01
